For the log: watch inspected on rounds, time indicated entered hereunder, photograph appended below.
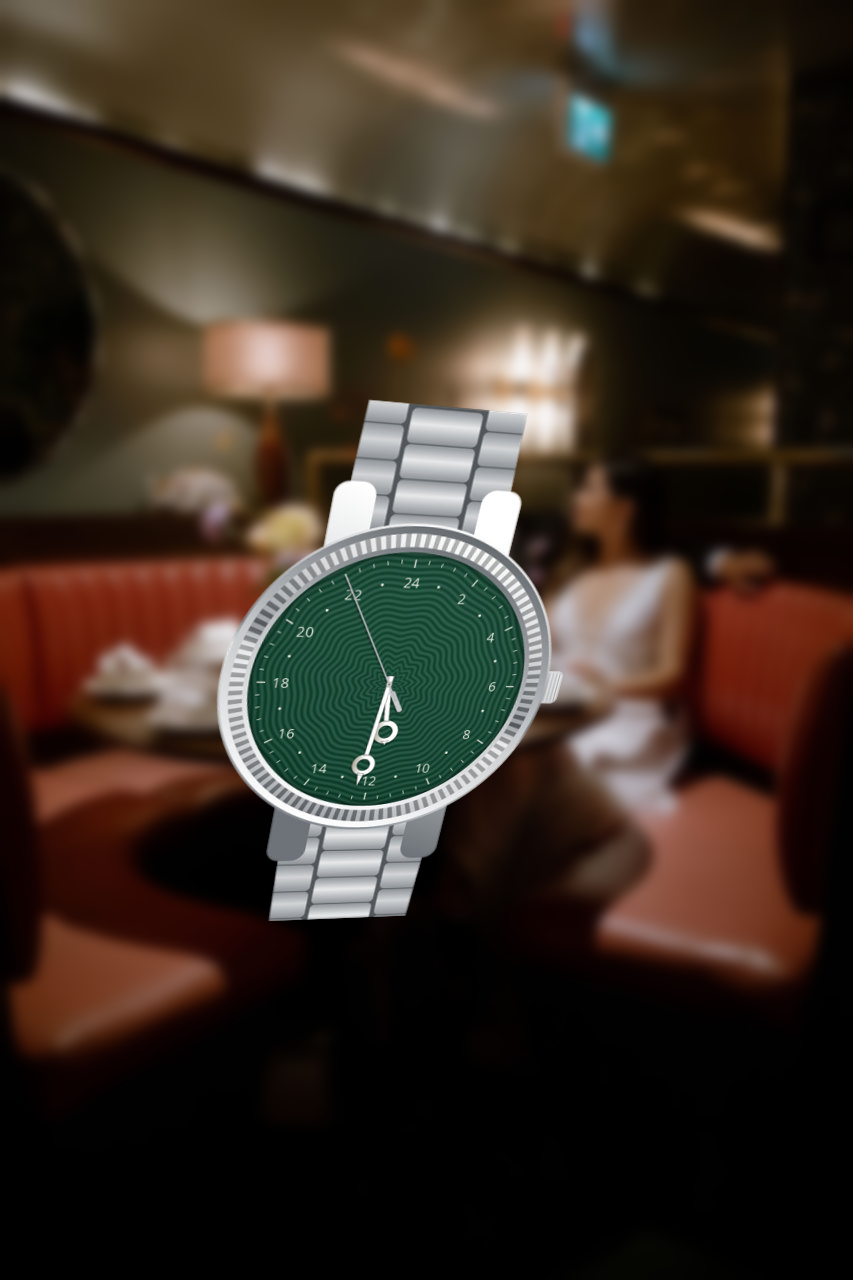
11:30:55
